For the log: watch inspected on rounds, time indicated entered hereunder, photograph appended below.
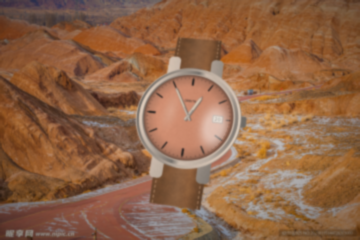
12:55
